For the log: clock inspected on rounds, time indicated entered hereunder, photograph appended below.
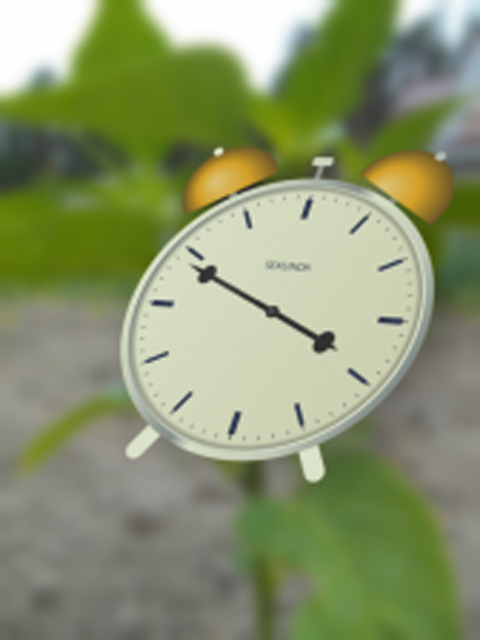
3:49
